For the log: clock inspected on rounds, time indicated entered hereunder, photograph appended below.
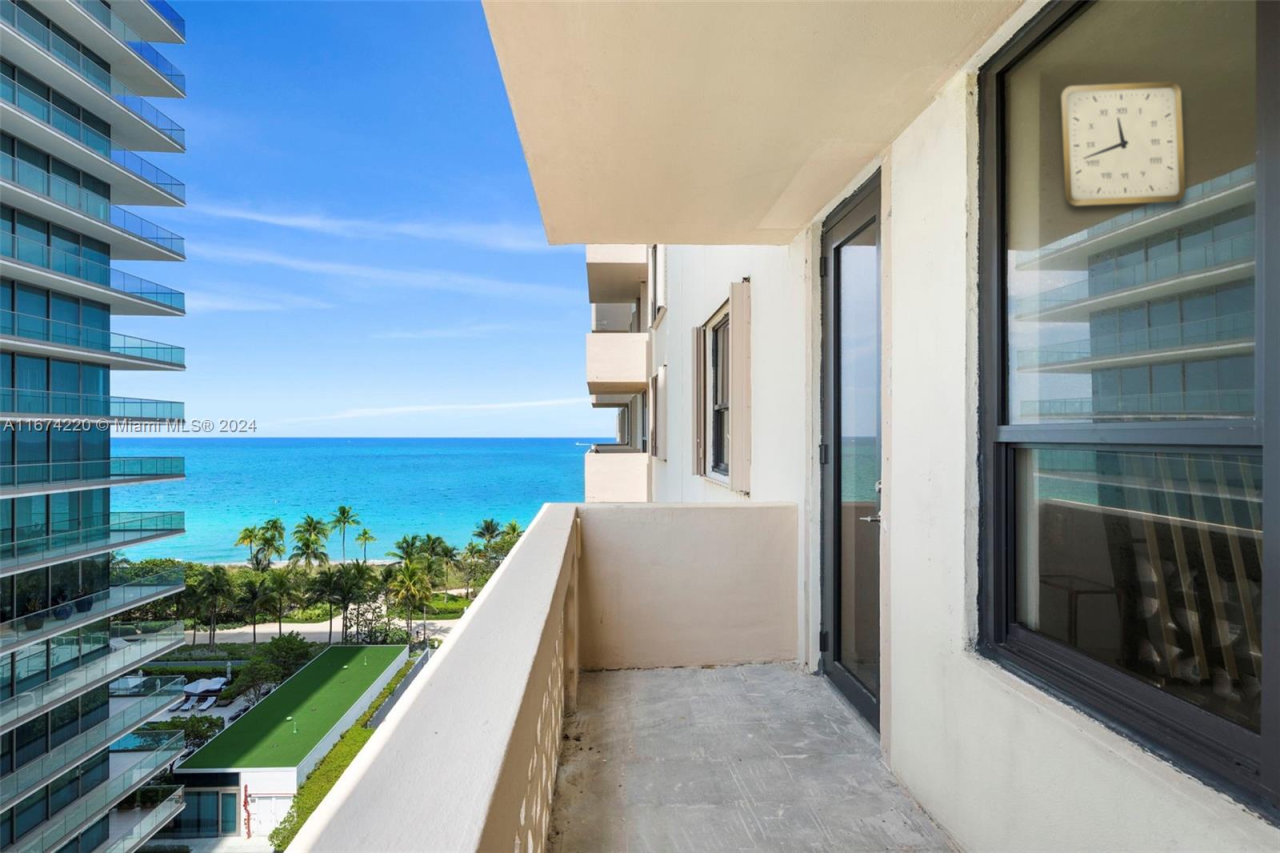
11:42
